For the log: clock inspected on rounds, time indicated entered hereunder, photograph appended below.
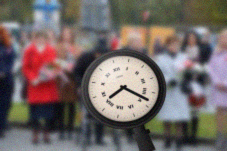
8:23
